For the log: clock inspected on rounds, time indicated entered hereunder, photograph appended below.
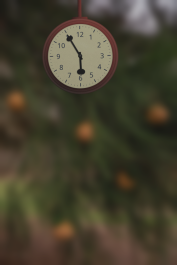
5:55
